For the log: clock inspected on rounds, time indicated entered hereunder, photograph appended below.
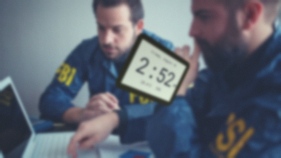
2:52
